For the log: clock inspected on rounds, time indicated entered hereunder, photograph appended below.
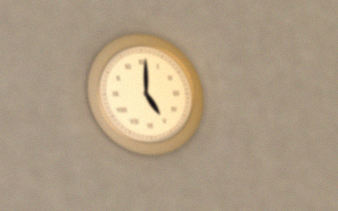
5:01
